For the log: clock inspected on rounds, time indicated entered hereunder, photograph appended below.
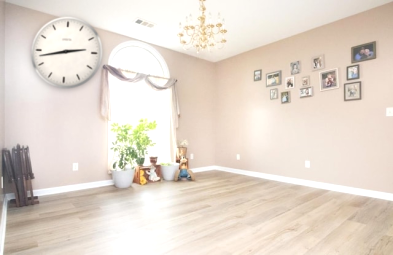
2:43
